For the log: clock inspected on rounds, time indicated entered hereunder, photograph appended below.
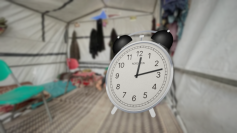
12:13
